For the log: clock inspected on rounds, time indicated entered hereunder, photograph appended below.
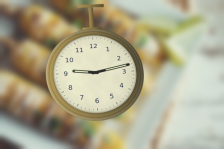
9:13
